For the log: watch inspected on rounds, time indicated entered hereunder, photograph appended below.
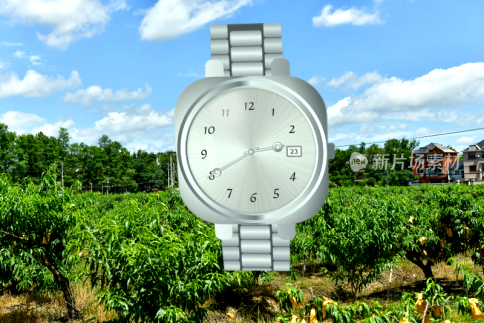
2:40
